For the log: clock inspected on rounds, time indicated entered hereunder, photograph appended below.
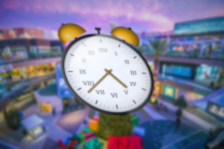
4:38
